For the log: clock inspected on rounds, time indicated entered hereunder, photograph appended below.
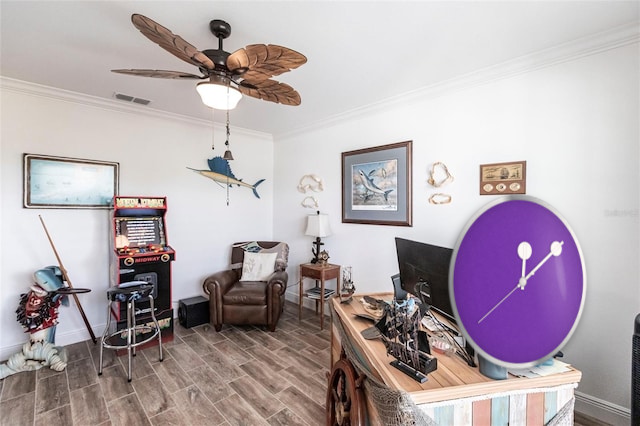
12:08:39
